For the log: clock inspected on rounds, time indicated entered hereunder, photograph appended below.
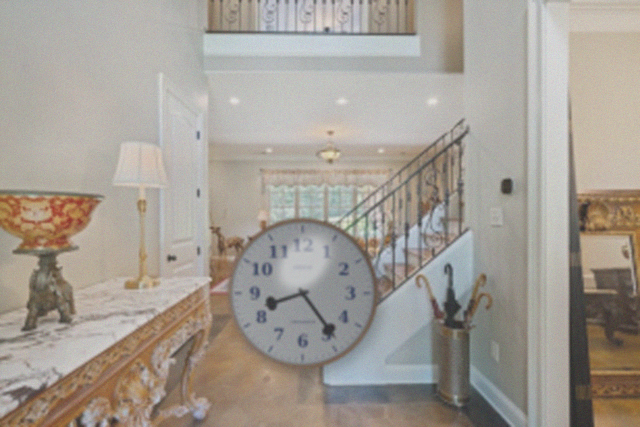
8:24
